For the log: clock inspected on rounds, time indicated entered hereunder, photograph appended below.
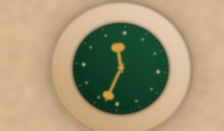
11:33
